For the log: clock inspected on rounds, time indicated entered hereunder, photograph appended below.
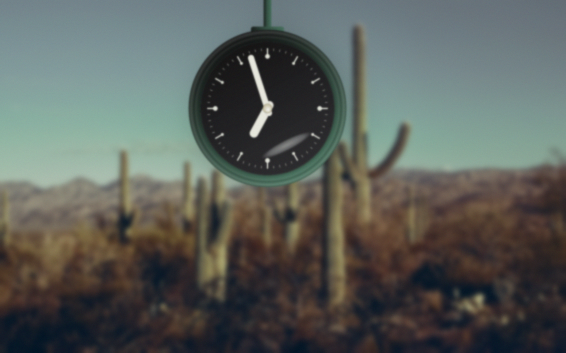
6:57
